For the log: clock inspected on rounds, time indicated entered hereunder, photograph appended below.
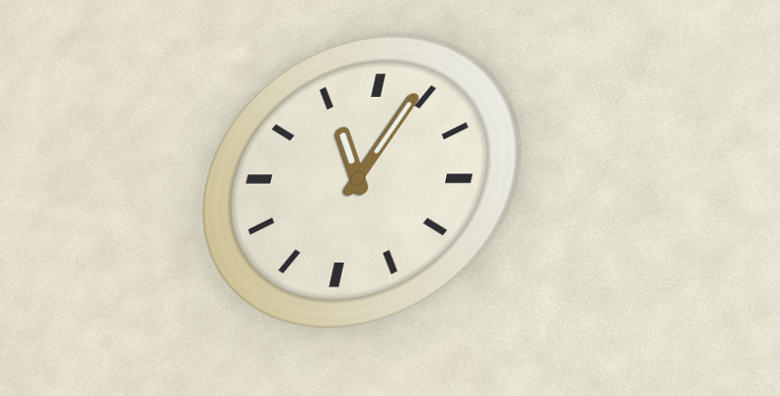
11:04
